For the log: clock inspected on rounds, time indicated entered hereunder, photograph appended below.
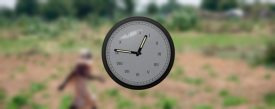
12:46
